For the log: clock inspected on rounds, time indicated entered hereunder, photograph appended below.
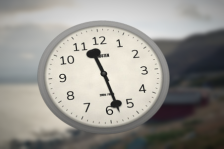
11:28
